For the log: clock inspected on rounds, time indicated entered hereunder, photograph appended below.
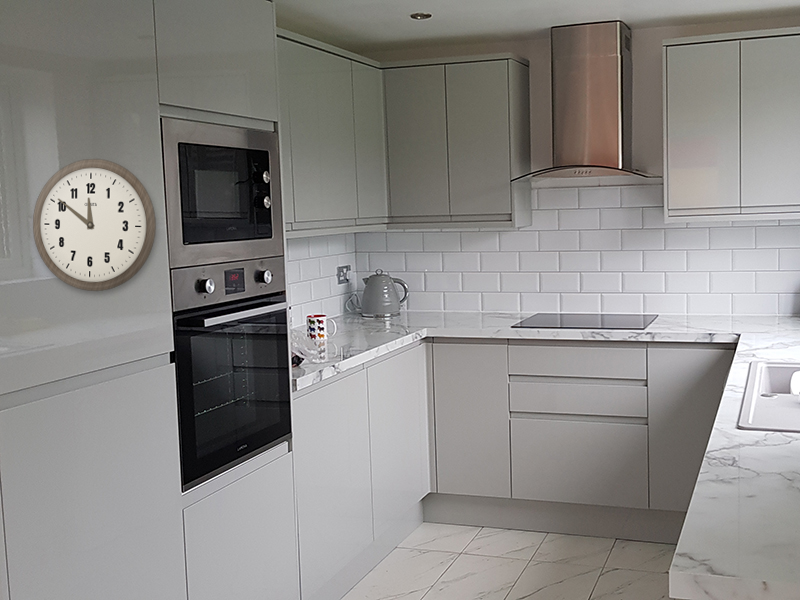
11:51
